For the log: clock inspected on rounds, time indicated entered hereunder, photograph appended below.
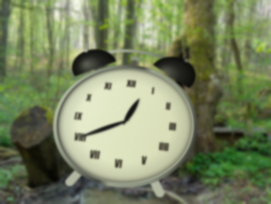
12:40
